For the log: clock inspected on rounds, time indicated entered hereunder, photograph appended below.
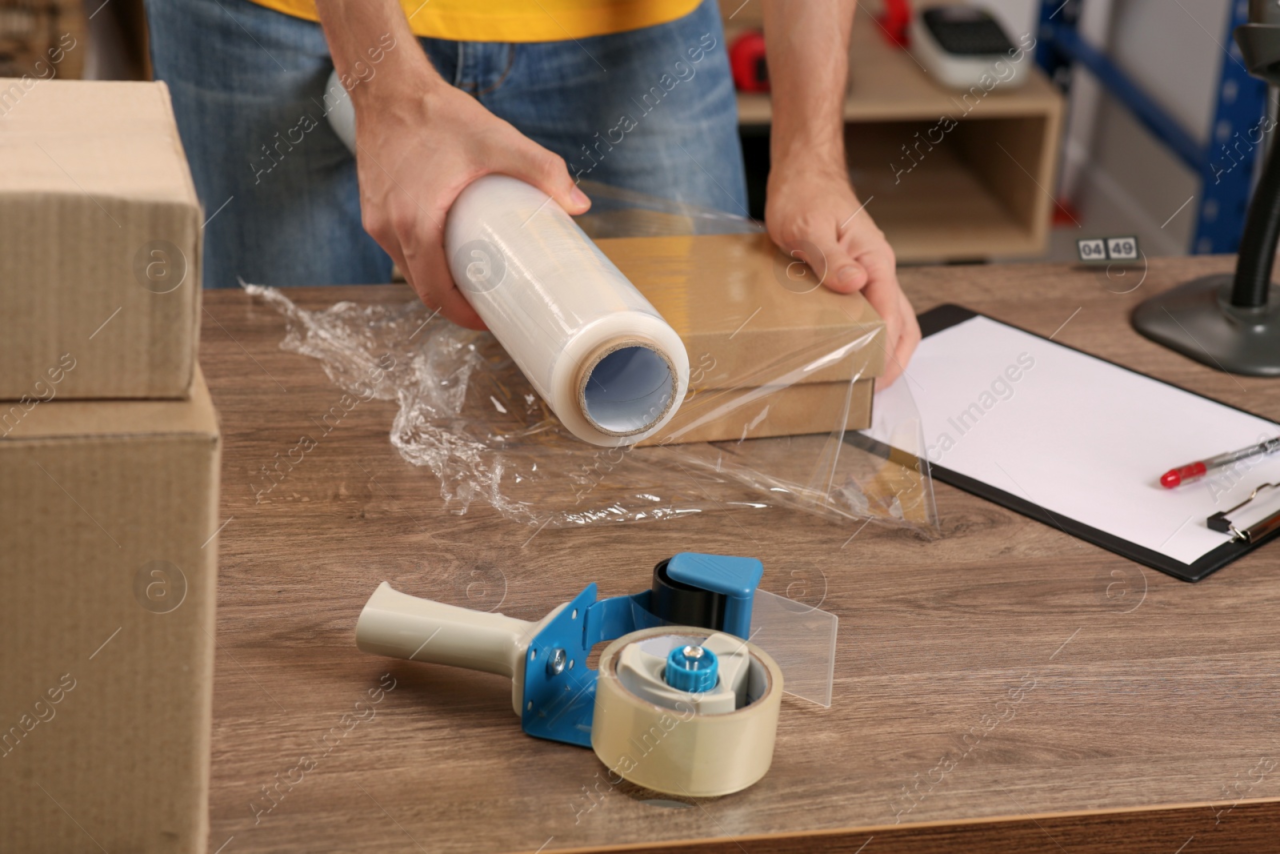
4:49
